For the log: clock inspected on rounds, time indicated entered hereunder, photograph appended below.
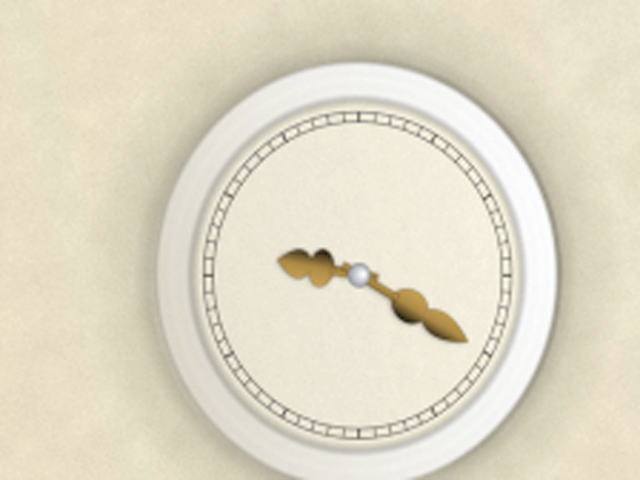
9:20
